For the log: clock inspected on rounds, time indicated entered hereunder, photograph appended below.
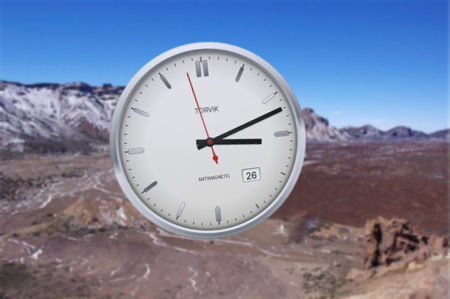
3:11:58
